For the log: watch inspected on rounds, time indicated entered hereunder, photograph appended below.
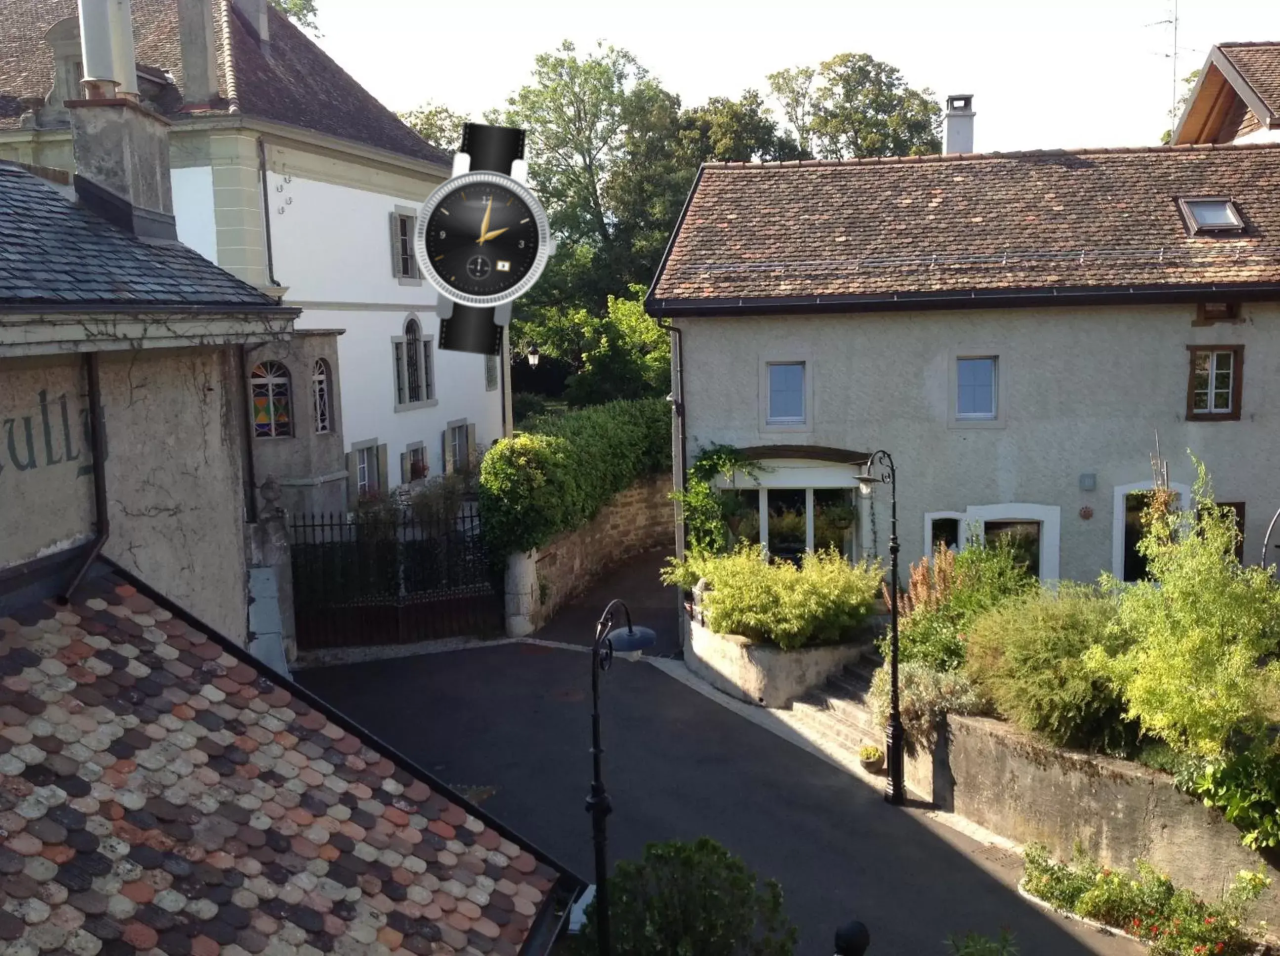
2:01
